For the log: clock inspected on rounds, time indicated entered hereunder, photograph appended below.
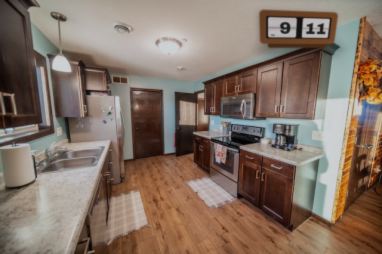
9:11
